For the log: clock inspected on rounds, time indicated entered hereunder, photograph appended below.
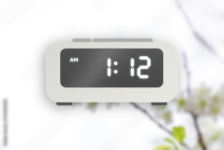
1:12
